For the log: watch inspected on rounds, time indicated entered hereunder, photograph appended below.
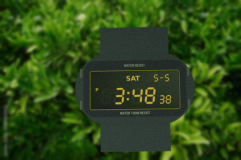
3:48:38
